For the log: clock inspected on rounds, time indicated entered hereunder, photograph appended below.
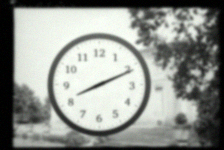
8:11
